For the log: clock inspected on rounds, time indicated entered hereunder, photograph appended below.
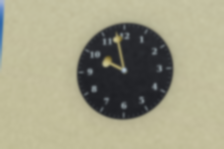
9:58
